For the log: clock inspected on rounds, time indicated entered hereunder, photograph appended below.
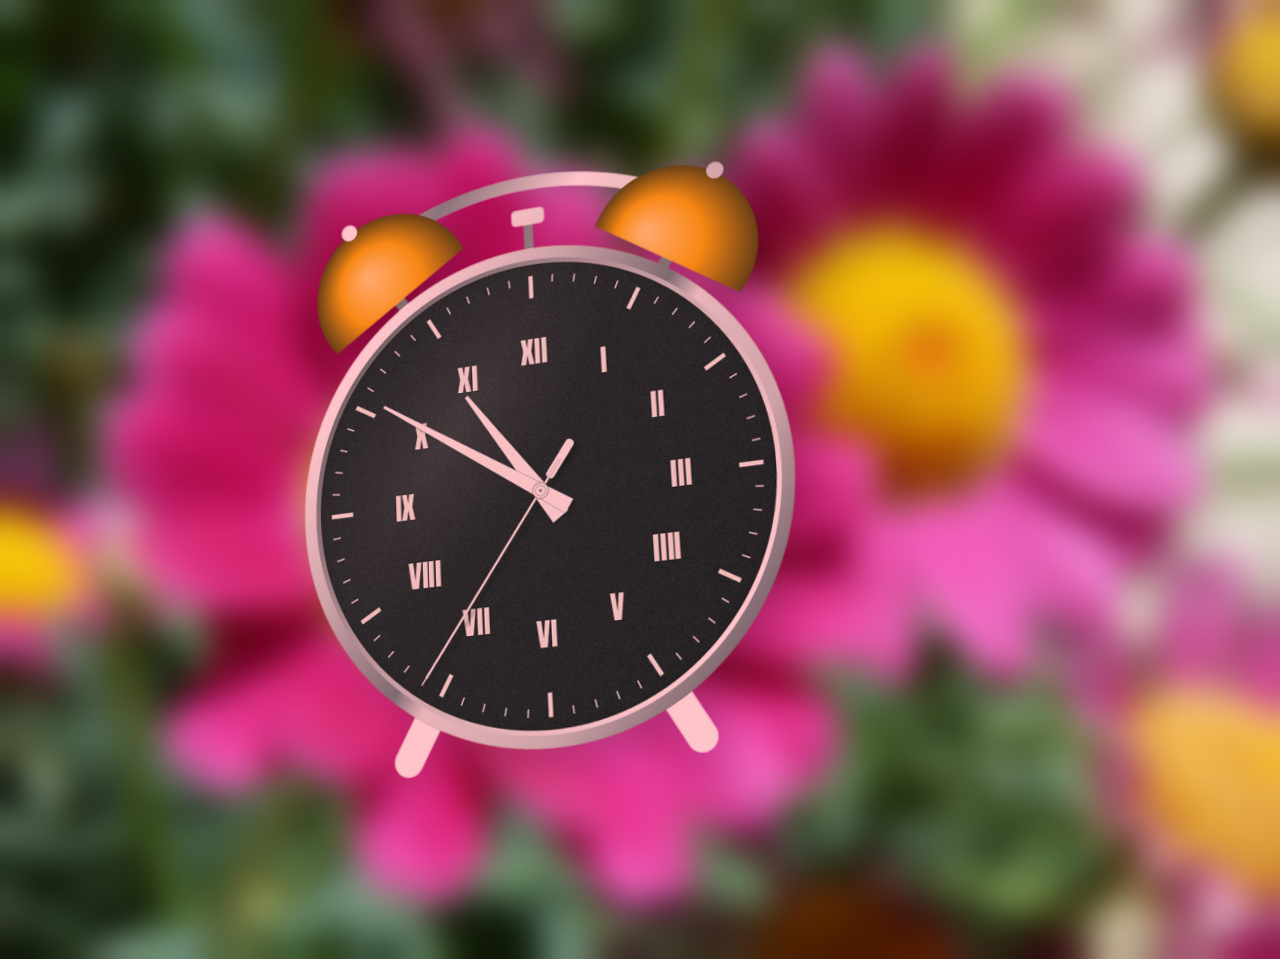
10:50:36
